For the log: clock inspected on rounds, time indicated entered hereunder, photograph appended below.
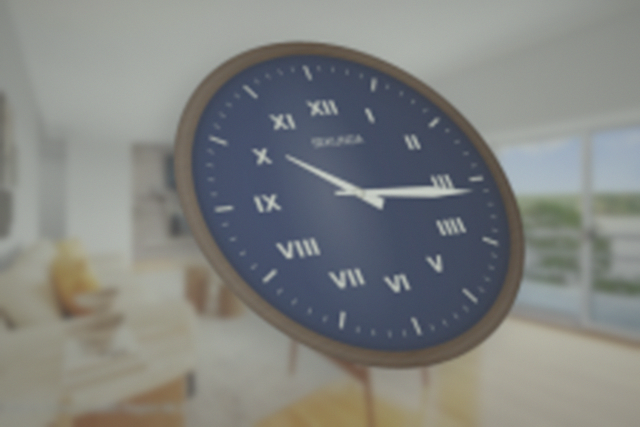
10:16
